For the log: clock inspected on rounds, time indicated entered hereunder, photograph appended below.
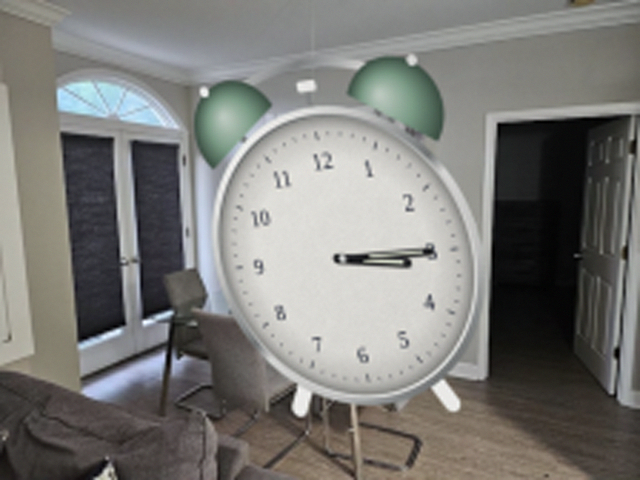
3:15
